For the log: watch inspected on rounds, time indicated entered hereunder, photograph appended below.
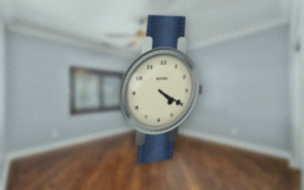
4:20
